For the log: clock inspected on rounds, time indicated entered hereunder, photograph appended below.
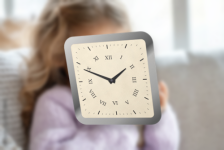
1:49
